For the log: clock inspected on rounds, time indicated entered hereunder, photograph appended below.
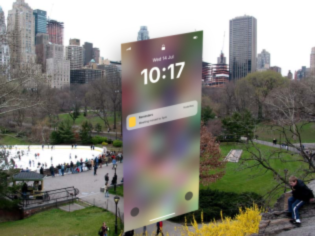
10:17
